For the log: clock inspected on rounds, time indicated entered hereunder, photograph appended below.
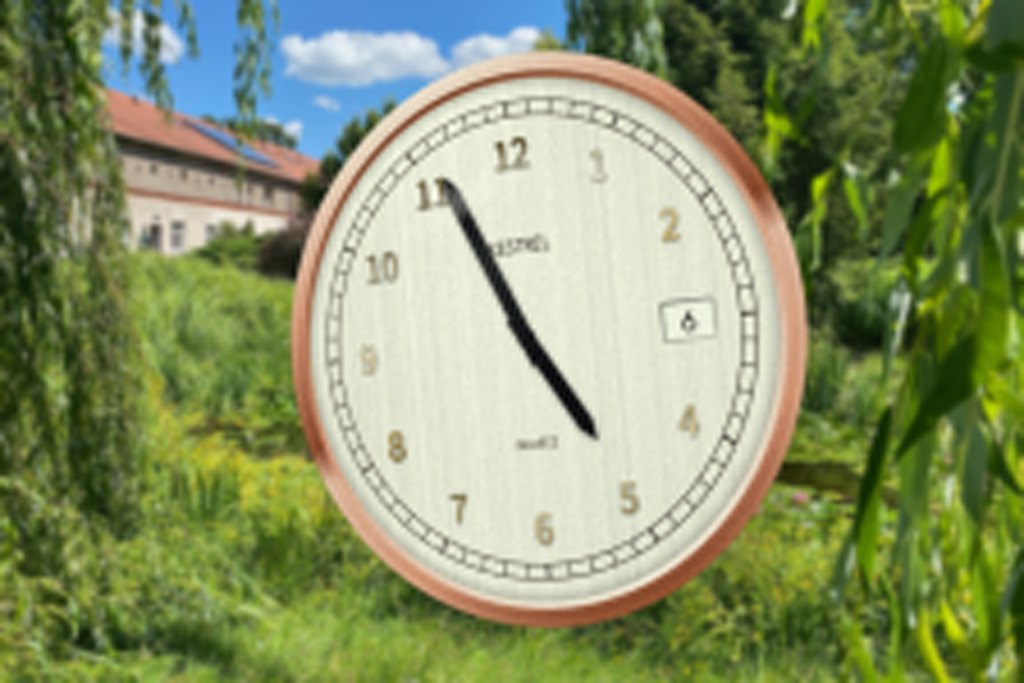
4:56
